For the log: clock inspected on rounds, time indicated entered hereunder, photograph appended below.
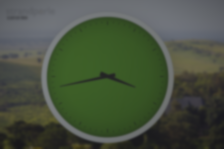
3:43
